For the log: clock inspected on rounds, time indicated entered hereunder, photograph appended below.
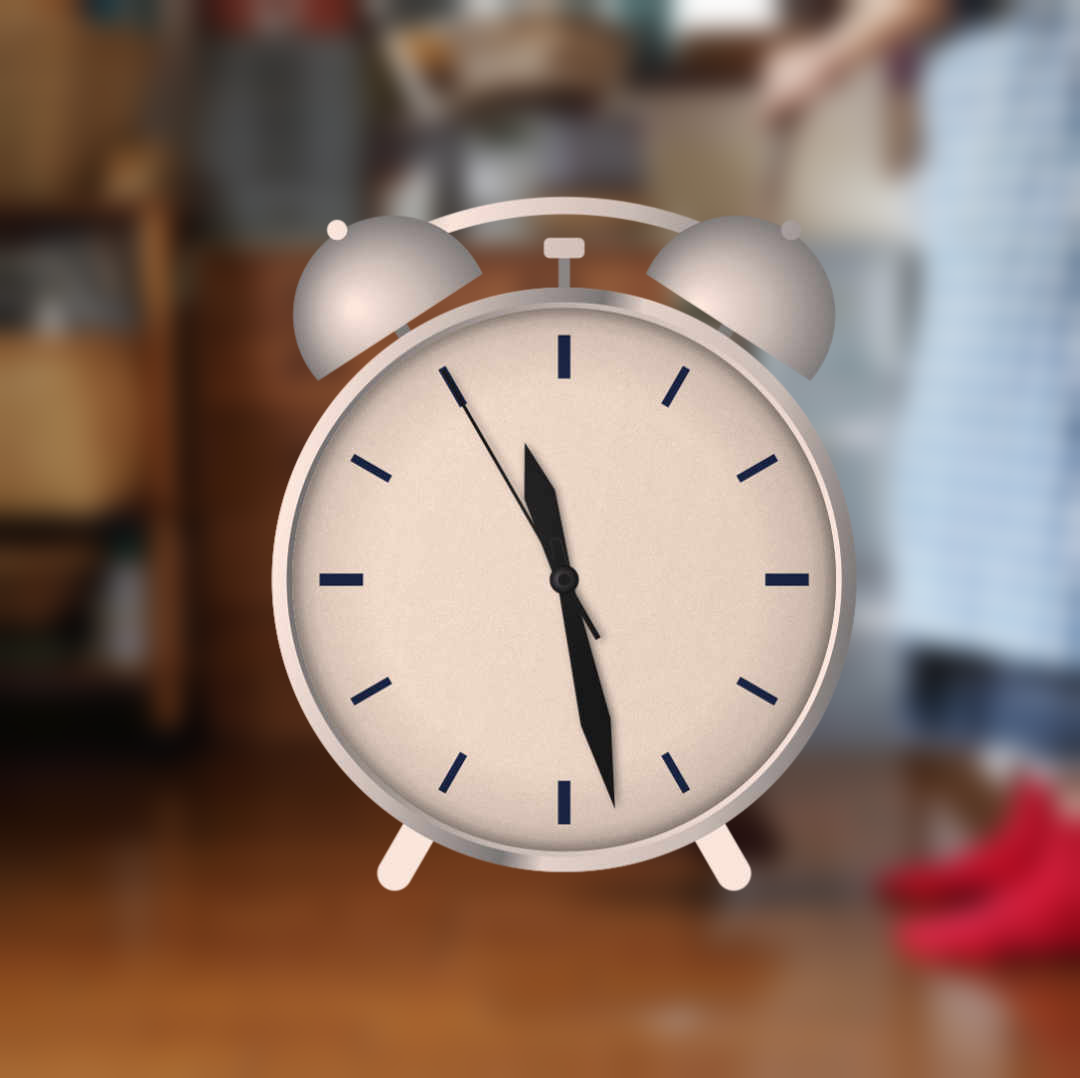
11:27:55
